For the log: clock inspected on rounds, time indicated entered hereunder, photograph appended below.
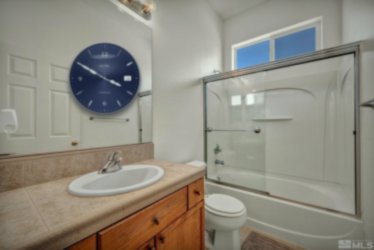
3:50
